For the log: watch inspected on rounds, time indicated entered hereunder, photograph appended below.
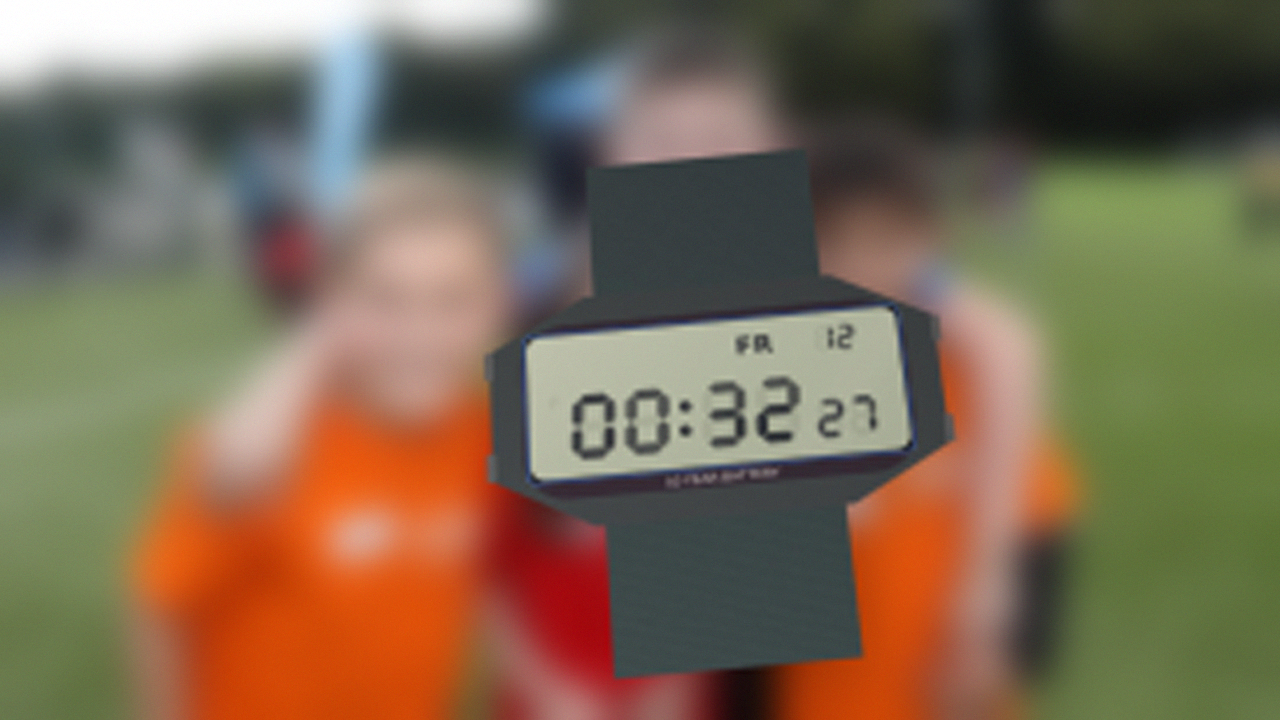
0:32:27
